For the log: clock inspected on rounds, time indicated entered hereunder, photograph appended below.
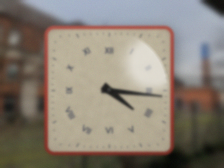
4:16
